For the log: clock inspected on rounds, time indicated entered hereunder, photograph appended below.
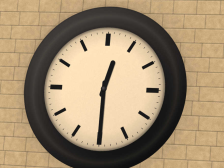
12:30
